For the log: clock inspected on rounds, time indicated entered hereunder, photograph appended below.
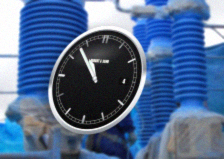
10:53
